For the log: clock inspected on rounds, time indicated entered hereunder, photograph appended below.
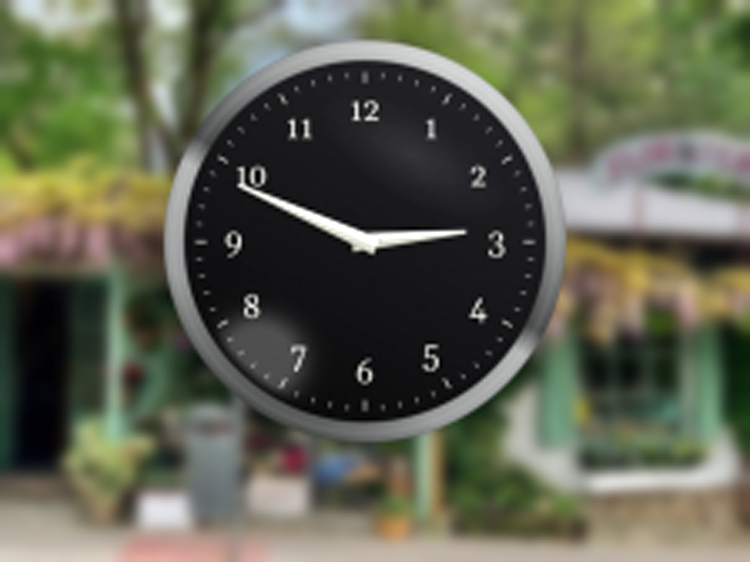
2:49
